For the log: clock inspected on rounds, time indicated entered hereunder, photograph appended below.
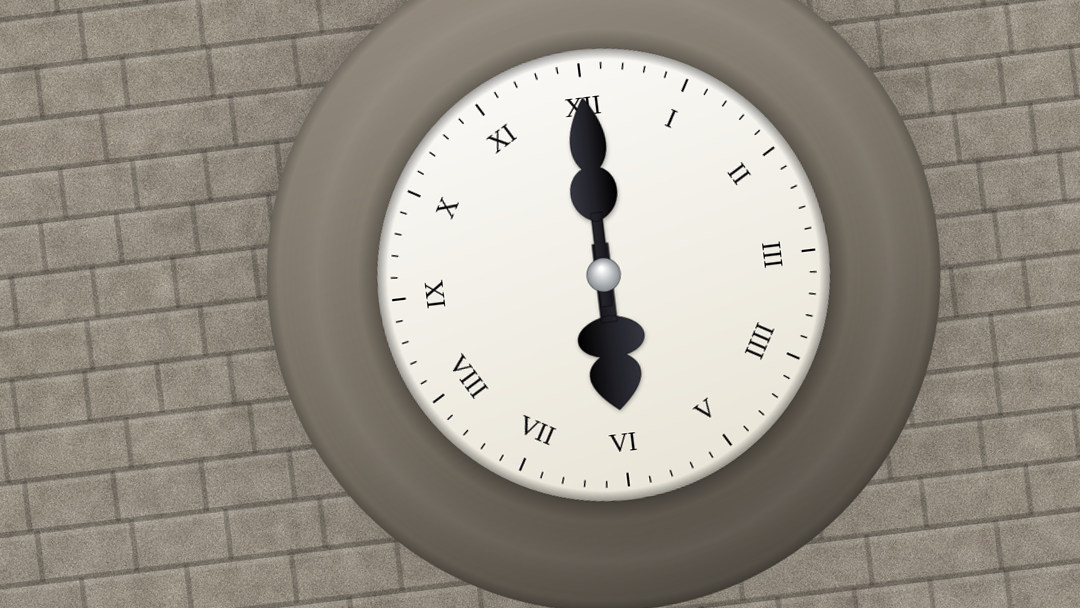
6:00
